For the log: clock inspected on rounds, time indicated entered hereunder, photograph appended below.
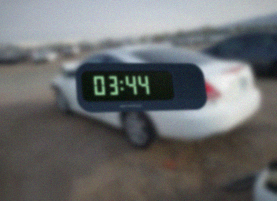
3:44
